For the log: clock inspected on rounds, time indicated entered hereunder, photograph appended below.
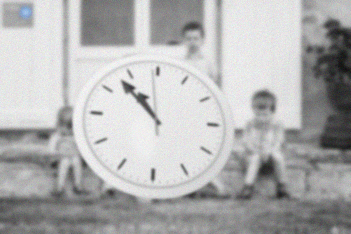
10:52:59
